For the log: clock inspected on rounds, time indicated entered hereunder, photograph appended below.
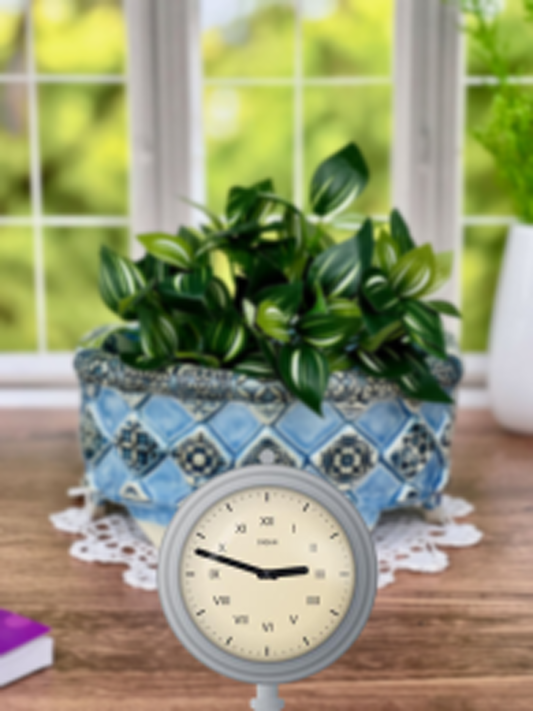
2:48
